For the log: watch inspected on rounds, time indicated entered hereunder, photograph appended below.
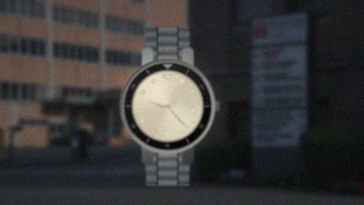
9:23
